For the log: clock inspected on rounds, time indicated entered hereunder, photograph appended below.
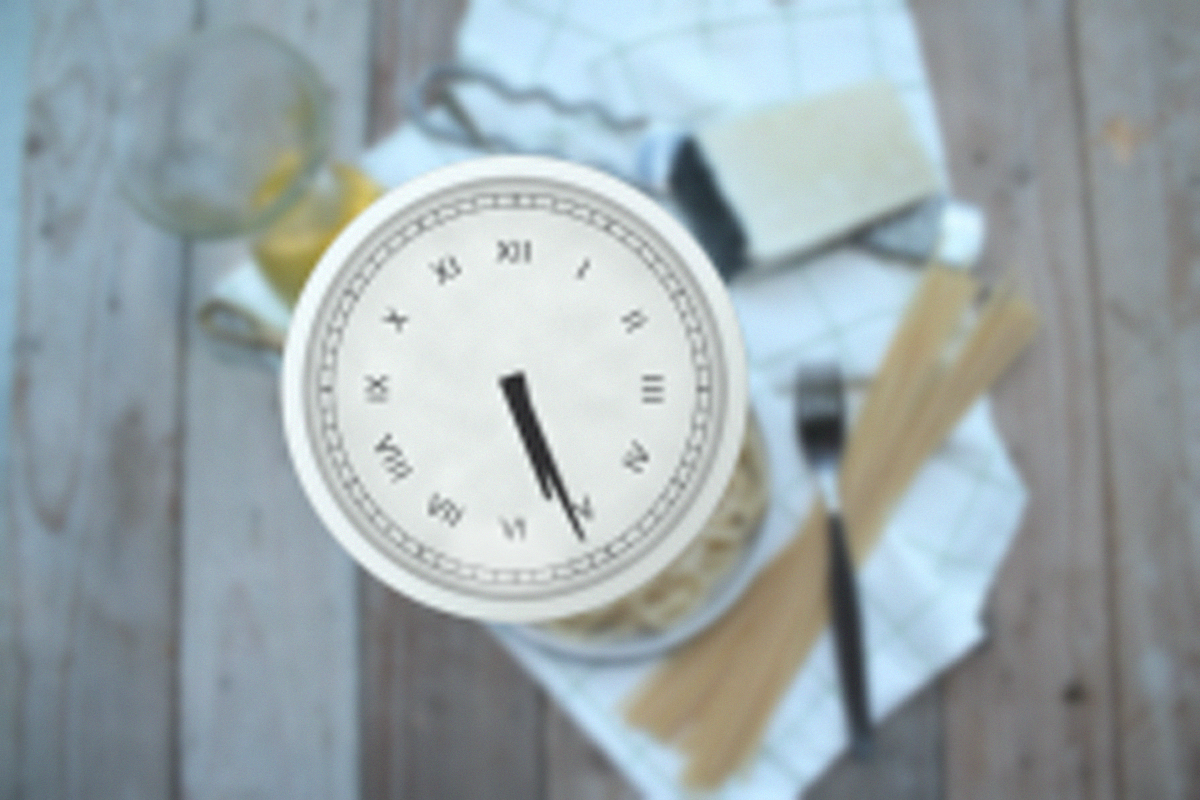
5:26
